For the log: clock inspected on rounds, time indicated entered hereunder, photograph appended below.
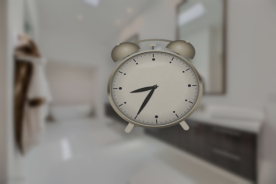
8:35
